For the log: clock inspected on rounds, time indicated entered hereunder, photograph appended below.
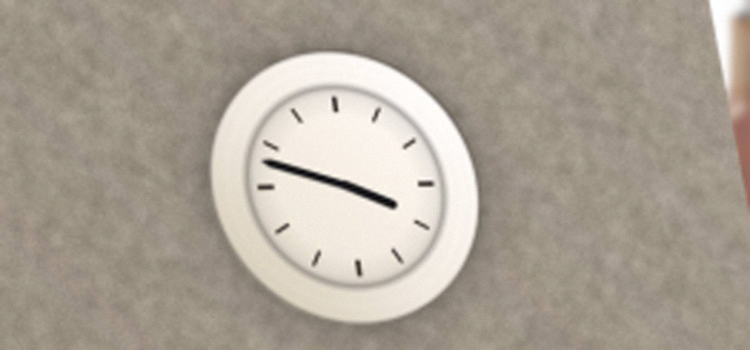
3:48
